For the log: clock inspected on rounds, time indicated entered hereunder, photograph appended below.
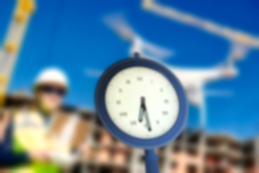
6:29
